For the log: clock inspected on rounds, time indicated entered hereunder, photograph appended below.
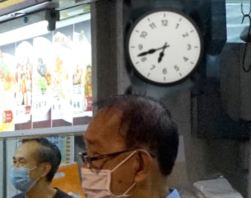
6:42
